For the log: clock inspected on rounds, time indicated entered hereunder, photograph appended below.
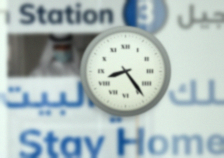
8:24
